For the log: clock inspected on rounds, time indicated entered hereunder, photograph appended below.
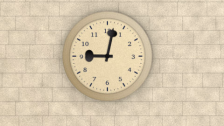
9:02
